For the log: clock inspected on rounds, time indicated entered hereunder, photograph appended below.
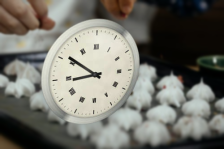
8:51
